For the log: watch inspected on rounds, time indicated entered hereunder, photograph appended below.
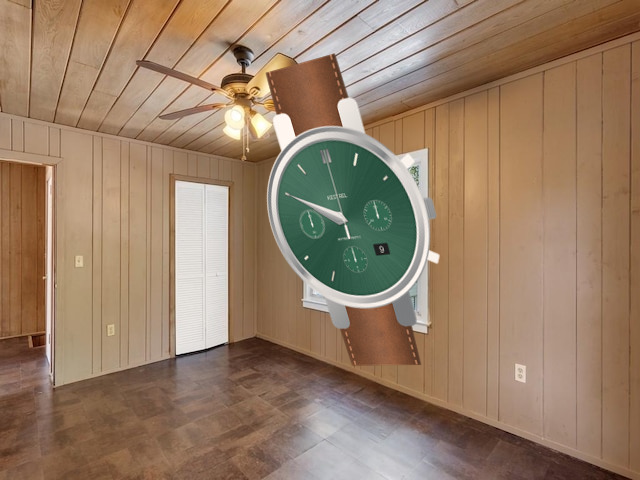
9:50
